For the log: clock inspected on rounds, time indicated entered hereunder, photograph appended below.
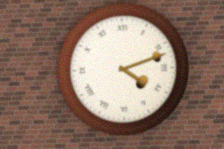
4:12
